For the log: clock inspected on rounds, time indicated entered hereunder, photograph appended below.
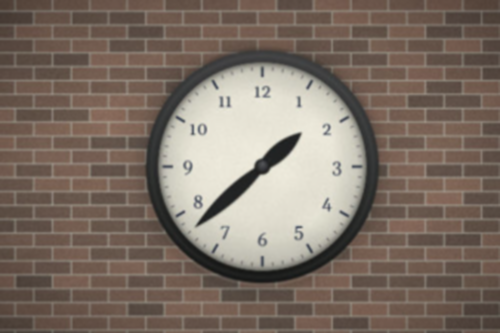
1:38
